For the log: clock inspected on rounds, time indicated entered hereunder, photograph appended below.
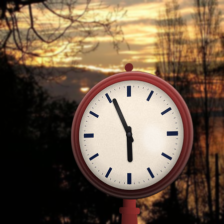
5:56
